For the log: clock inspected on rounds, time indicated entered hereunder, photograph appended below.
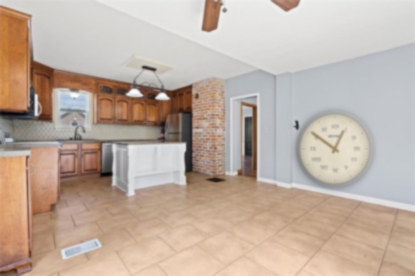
12:51
